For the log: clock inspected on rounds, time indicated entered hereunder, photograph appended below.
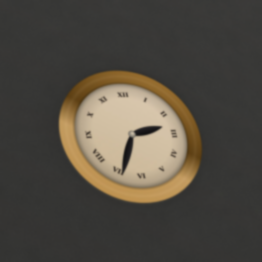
2:34
